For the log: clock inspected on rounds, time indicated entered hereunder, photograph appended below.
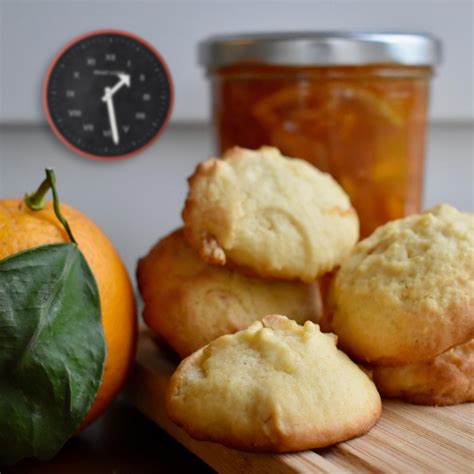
1:28
